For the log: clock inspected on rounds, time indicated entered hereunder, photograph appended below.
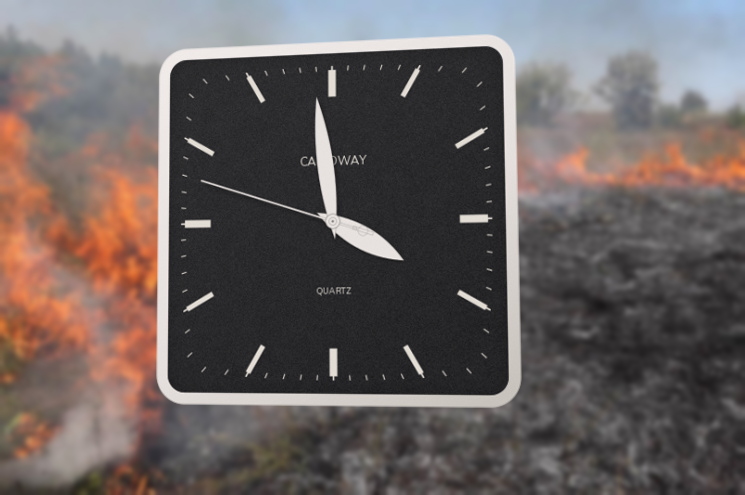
3:58:48
